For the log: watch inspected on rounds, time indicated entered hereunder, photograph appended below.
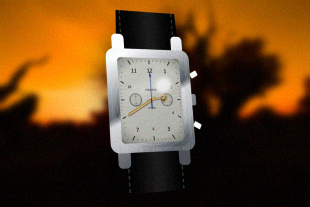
2:40
